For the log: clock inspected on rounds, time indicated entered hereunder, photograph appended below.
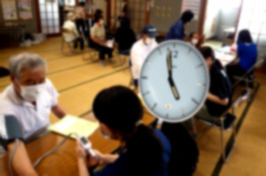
4:58
